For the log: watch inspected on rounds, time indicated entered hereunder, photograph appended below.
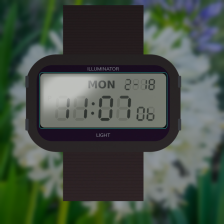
11:07:06
